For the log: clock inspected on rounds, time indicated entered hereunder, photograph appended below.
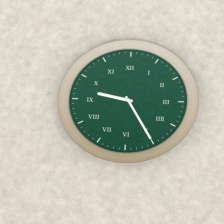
9:25
